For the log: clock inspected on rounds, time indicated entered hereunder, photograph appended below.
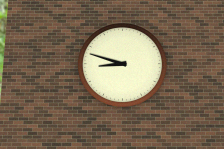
8:48
